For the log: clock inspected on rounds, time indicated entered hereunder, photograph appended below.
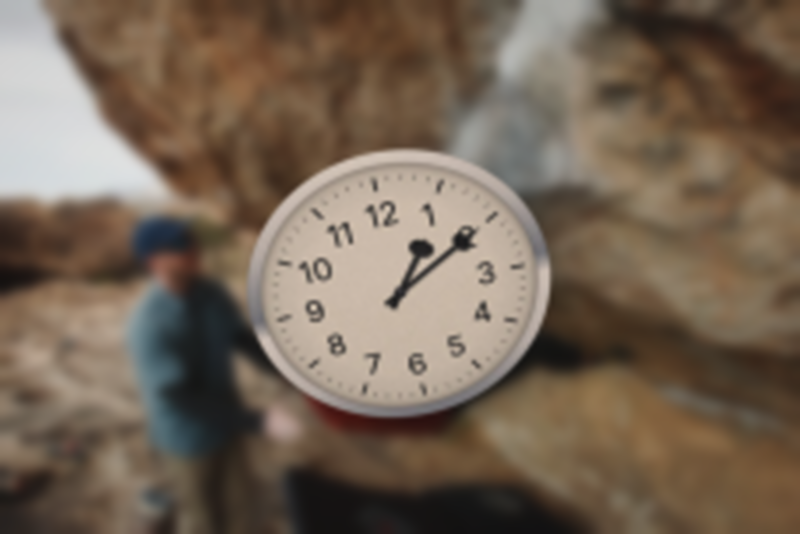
1:10
